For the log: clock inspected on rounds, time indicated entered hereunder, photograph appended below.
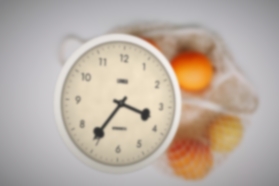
3:36
